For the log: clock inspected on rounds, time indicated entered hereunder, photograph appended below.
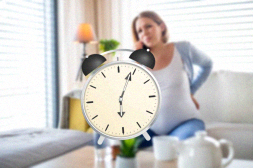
6:04
